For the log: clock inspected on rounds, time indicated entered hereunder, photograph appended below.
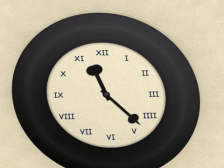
11:23
